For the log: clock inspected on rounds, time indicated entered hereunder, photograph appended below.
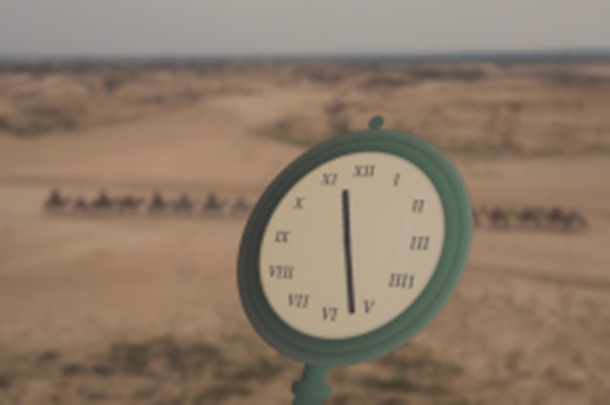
11:27
